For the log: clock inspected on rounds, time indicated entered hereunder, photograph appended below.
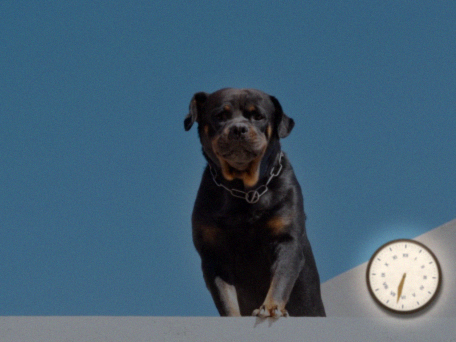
6:32
